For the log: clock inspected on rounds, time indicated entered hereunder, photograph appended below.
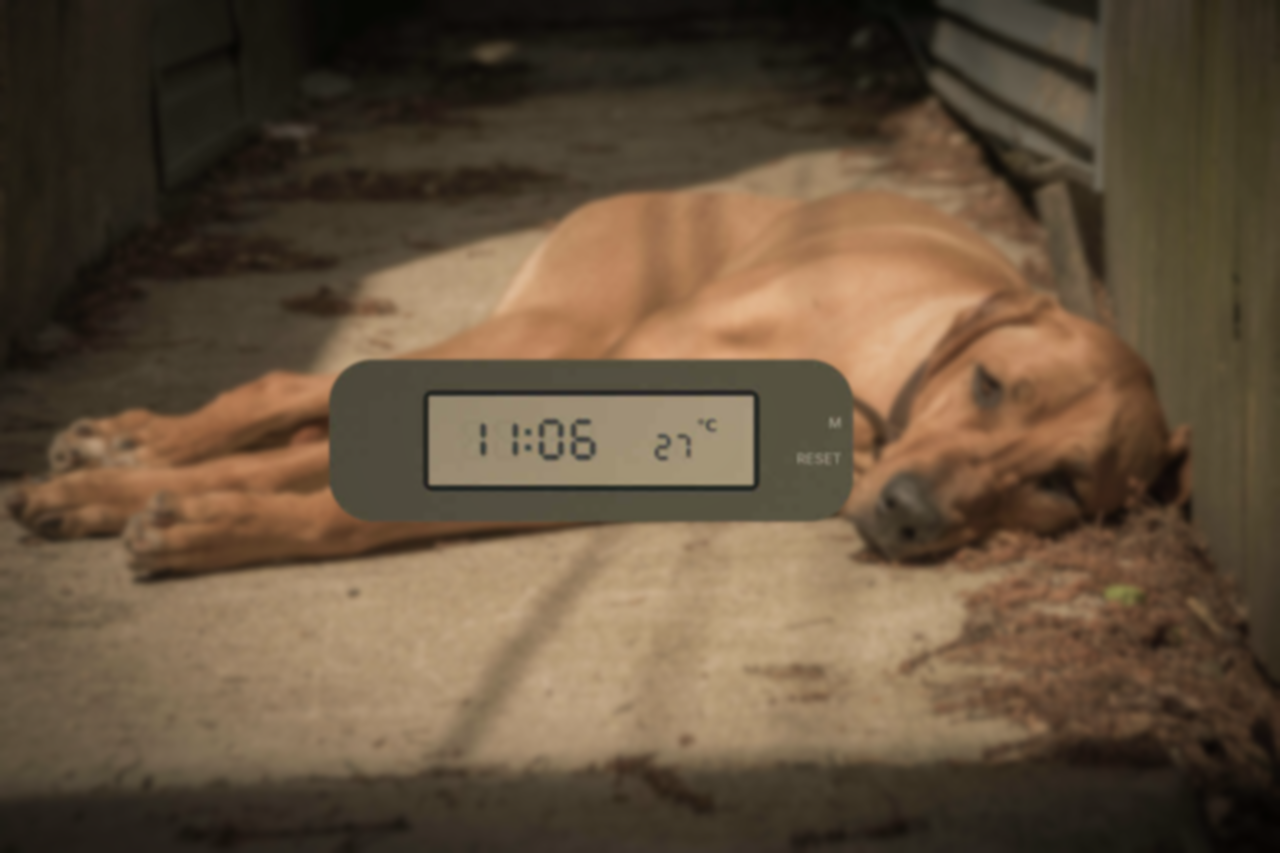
11:06
